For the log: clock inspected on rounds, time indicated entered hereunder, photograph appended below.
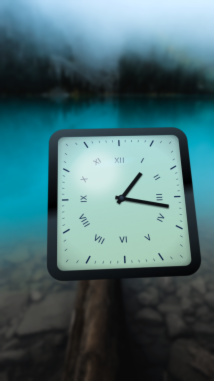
1:17
